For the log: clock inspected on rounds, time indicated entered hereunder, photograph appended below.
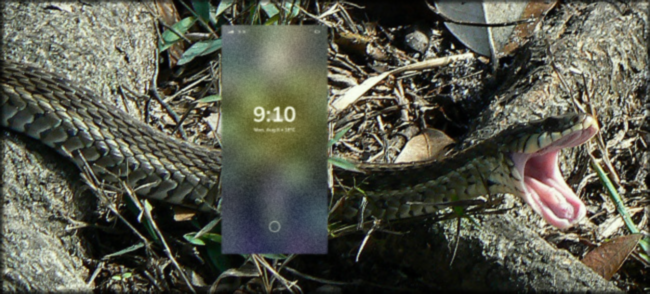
9:10
